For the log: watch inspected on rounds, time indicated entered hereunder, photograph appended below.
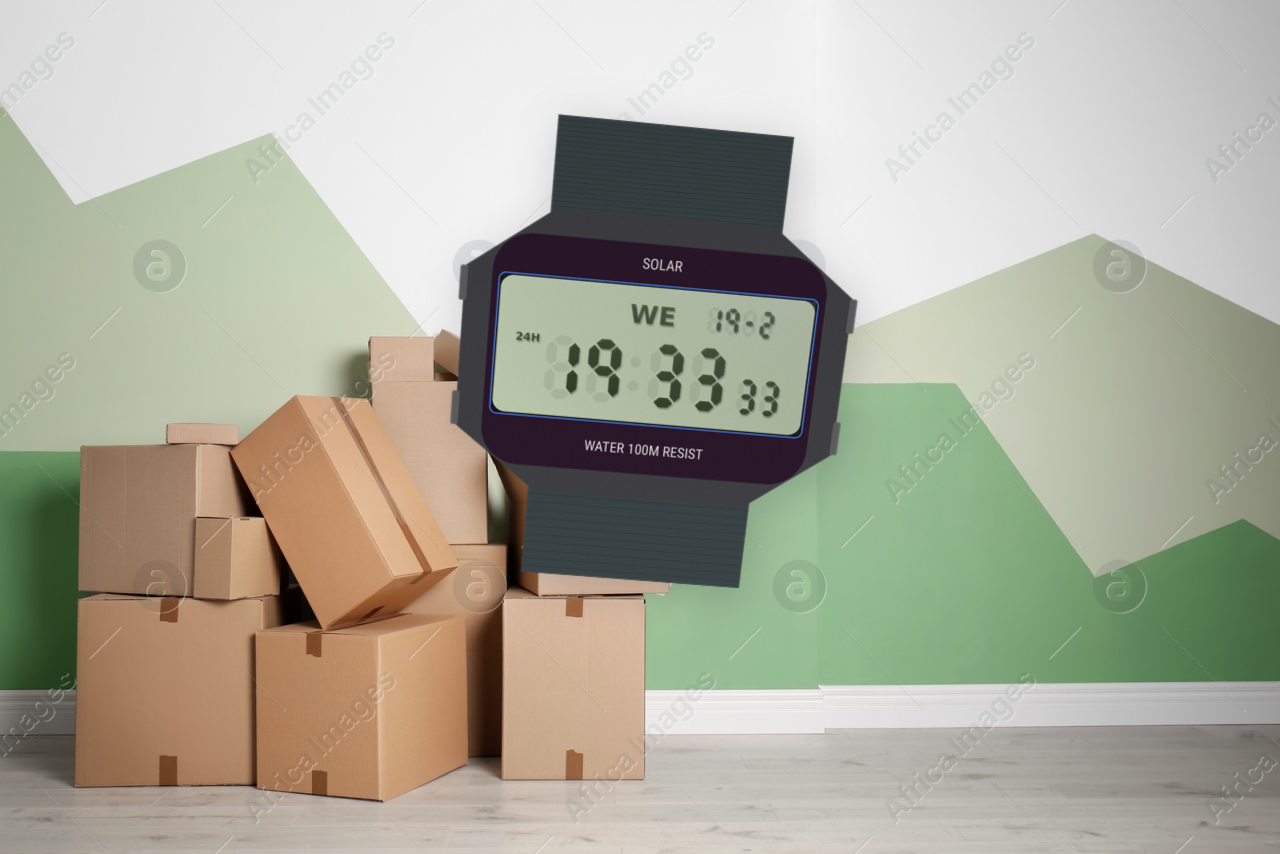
19:33:33
